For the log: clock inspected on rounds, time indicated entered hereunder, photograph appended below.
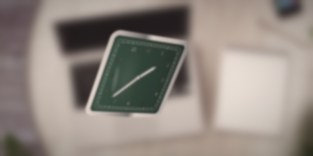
1:37
